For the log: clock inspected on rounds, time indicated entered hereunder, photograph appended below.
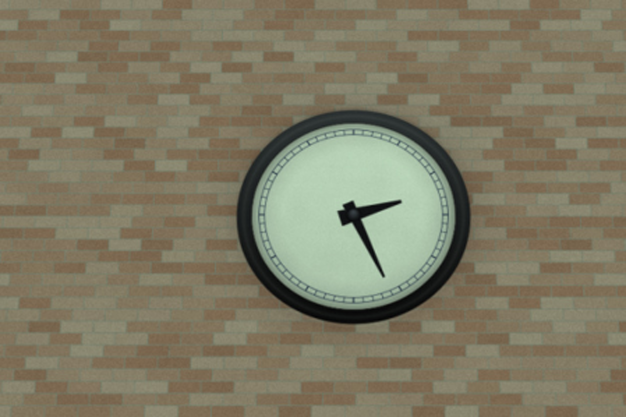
2:26
